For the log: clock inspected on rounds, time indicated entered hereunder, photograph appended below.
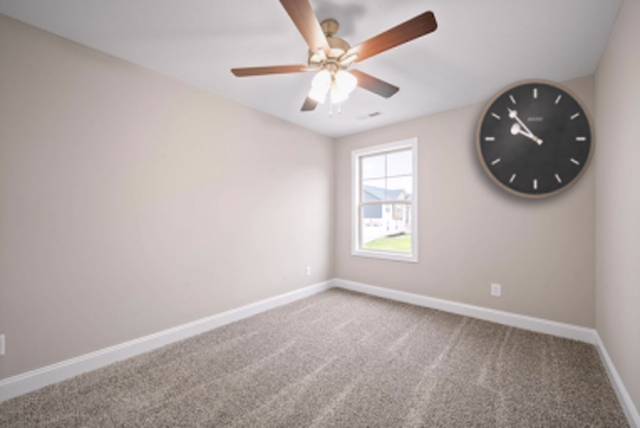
9:53
